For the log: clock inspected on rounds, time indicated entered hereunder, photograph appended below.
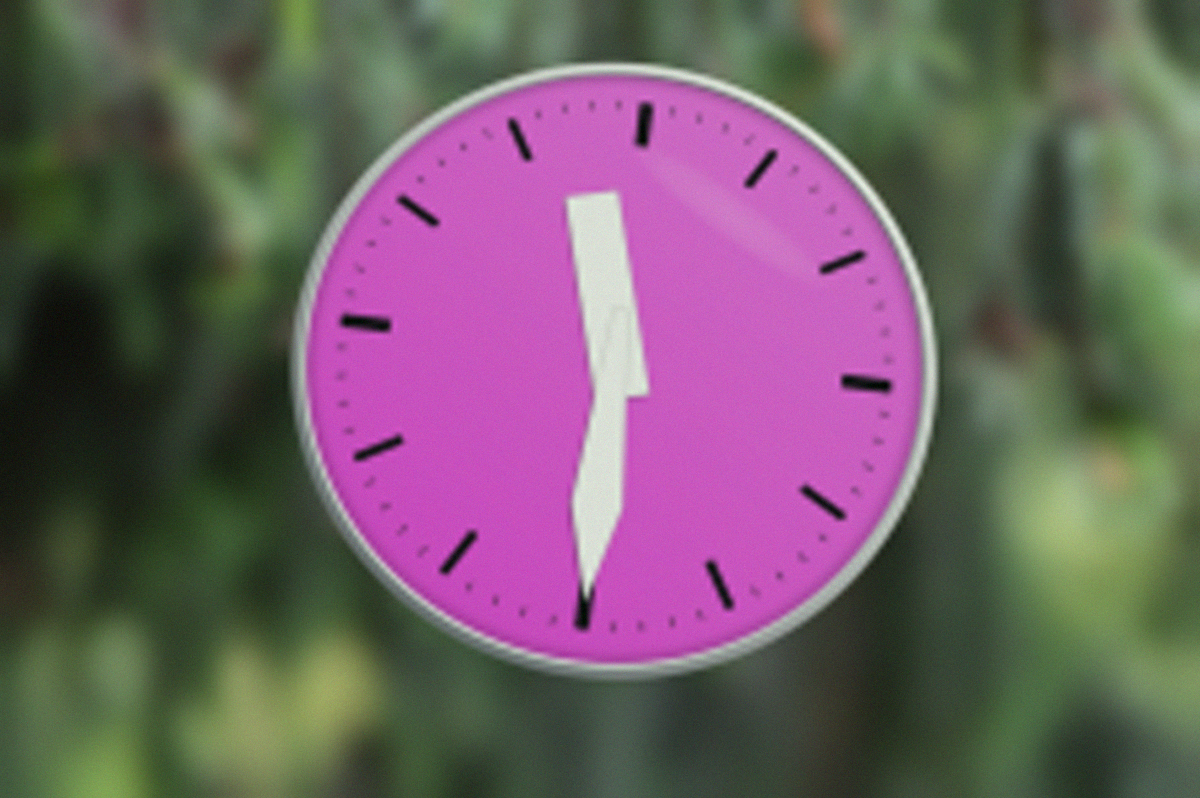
11:30
